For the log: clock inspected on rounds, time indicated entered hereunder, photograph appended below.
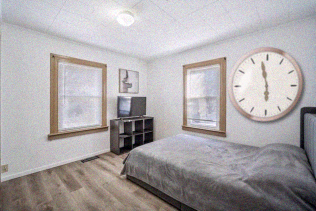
5:58
